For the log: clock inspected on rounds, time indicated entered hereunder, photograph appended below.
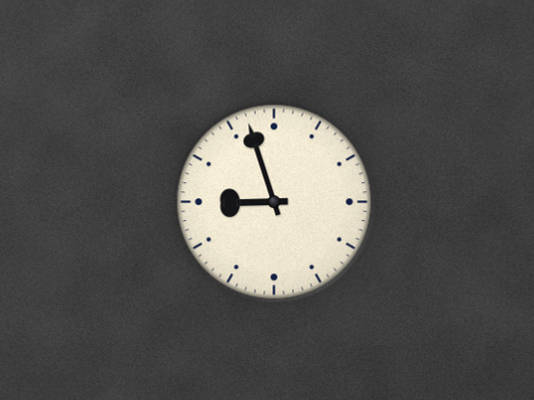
8:57
